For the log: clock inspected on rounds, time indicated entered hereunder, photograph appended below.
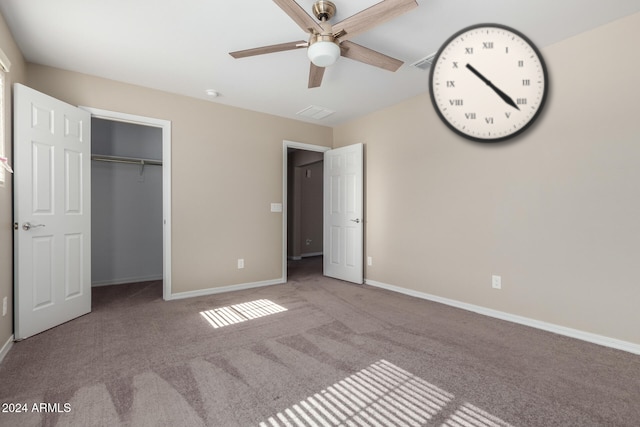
10:22
